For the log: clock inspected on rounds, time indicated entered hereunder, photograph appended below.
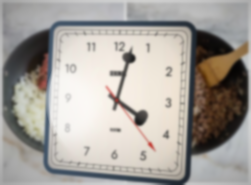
4:02:23
